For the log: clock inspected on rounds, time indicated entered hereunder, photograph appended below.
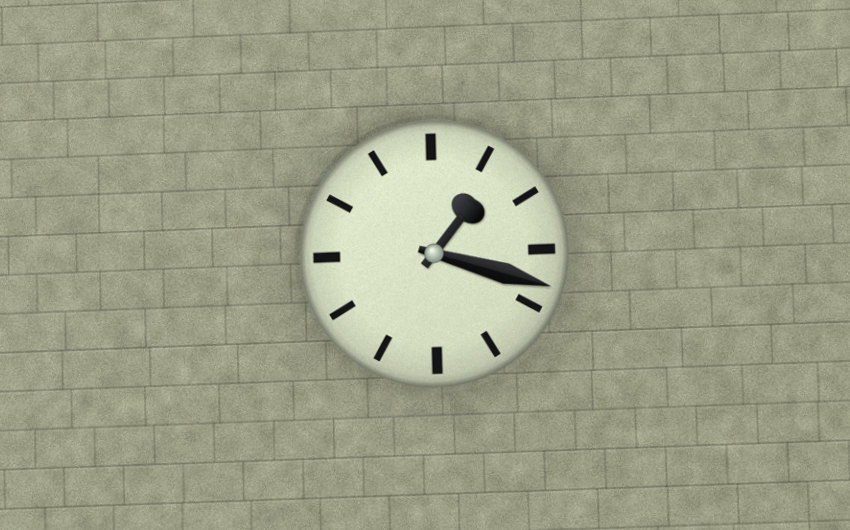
1:18
